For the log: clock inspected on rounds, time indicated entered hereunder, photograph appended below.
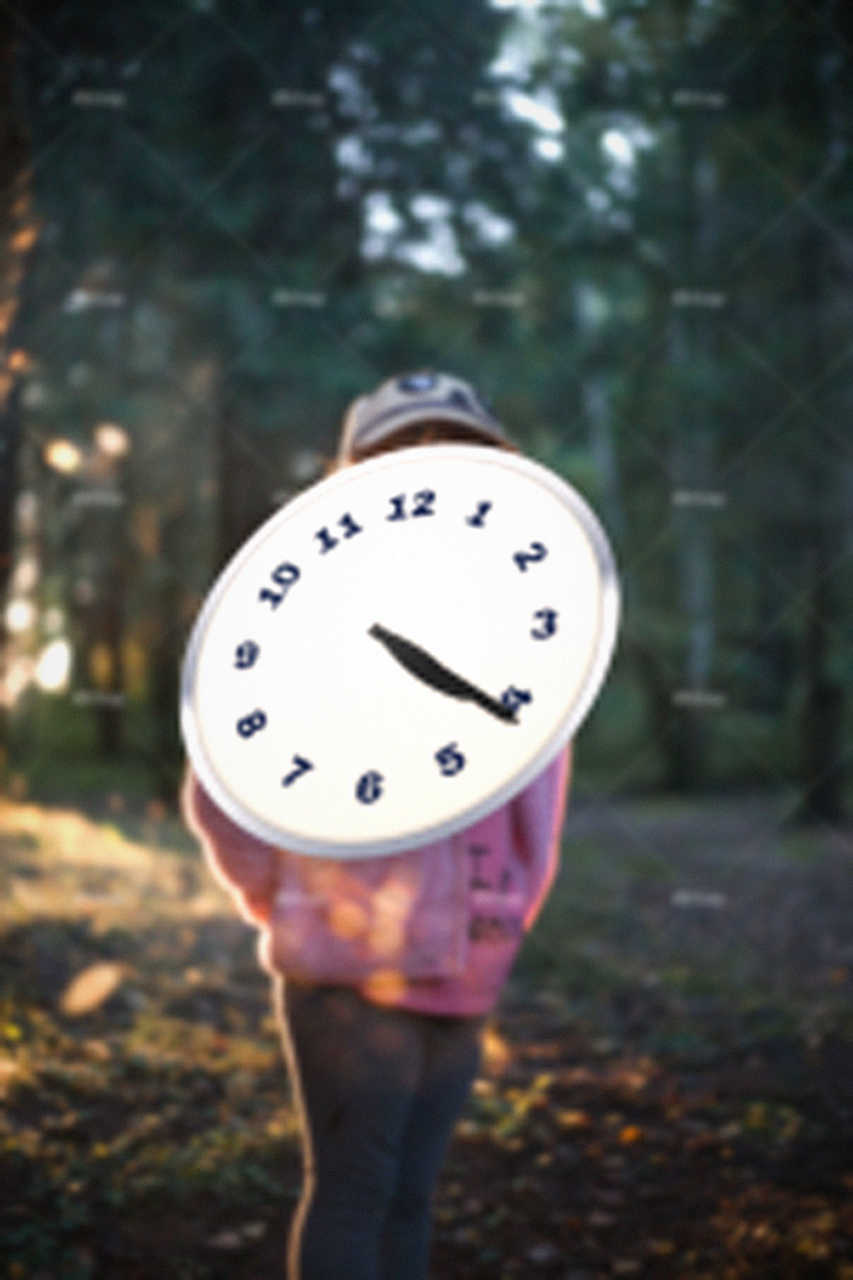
4:21
